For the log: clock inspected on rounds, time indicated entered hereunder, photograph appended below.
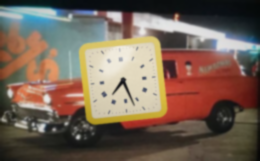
7:27
